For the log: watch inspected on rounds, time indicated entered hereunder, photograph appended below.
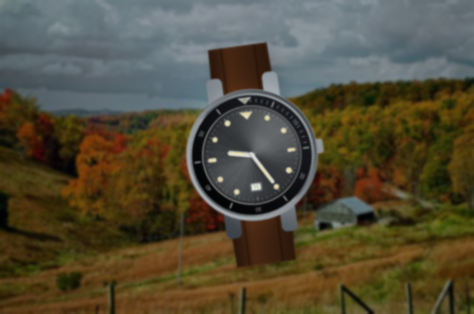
9:25
